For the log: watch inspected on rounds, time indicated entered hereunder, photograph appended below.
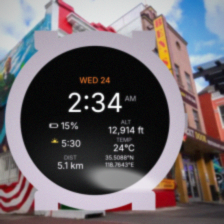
2:34
